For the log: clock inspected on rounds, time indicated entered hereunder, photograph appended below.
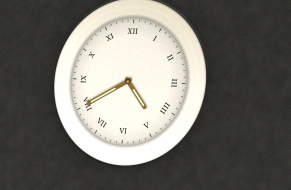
4:40
